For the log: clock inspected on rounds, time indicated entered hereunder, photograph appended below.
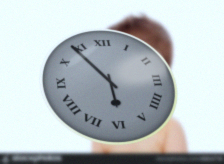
5:54
